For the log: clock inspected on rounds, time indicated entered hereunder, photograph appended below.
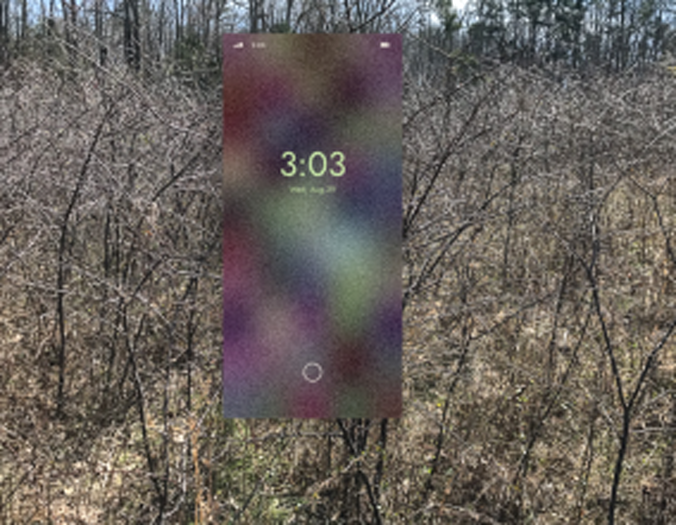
3:03
